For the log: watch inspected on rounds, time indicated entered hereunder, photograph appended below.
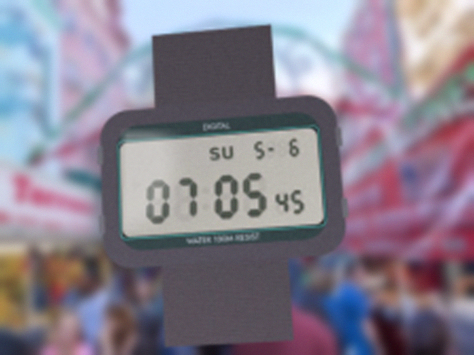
7:05:45
